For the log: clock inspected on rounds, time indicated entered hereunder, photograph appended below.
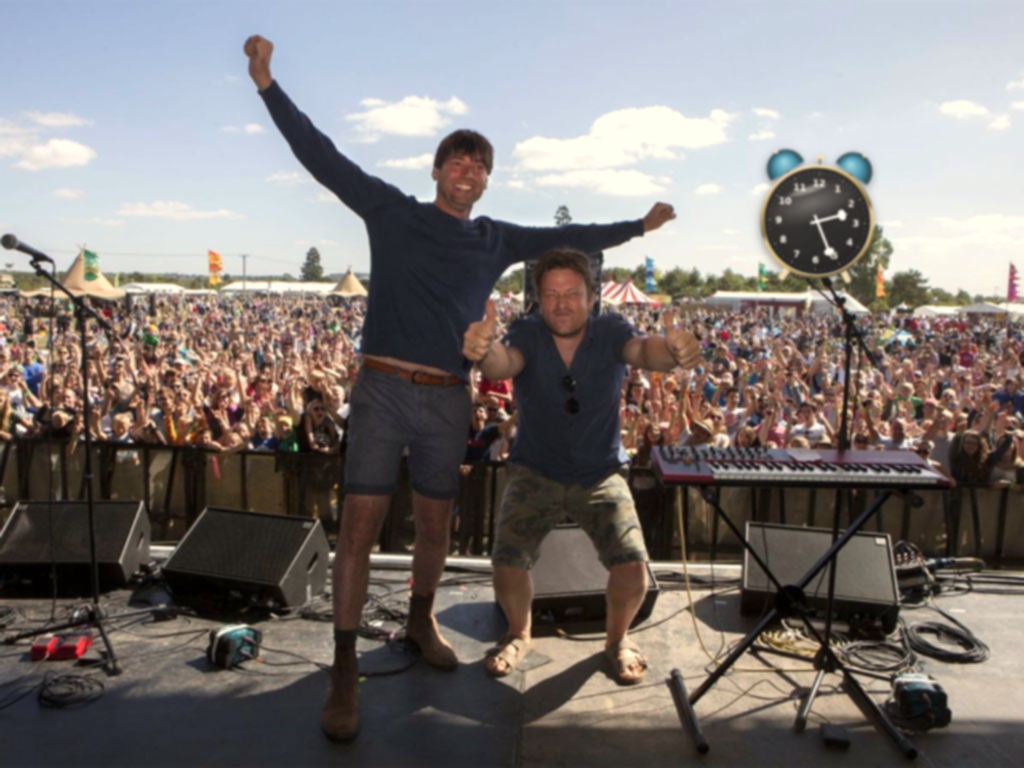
2:26
